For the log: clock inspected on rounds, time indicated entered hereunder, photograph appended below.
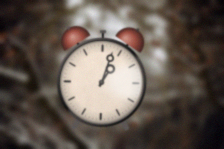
1:03
